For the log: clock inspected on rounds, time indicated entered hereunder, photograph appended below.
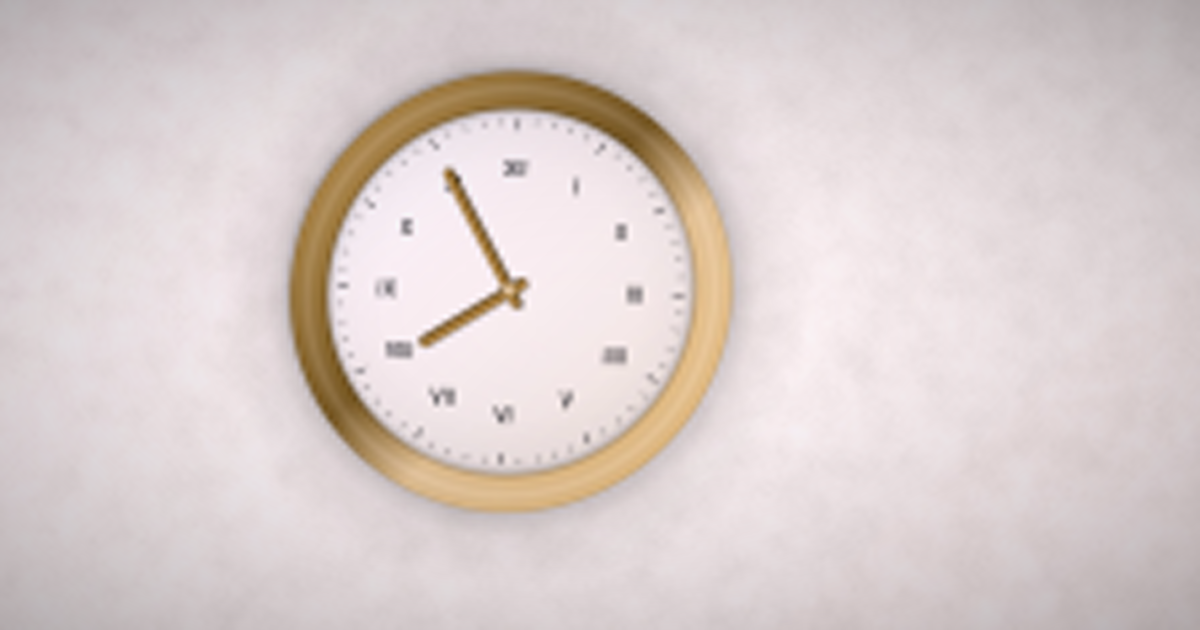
7:55
